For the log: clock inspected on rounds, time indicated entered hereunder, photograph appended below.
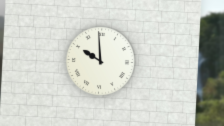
9:59
